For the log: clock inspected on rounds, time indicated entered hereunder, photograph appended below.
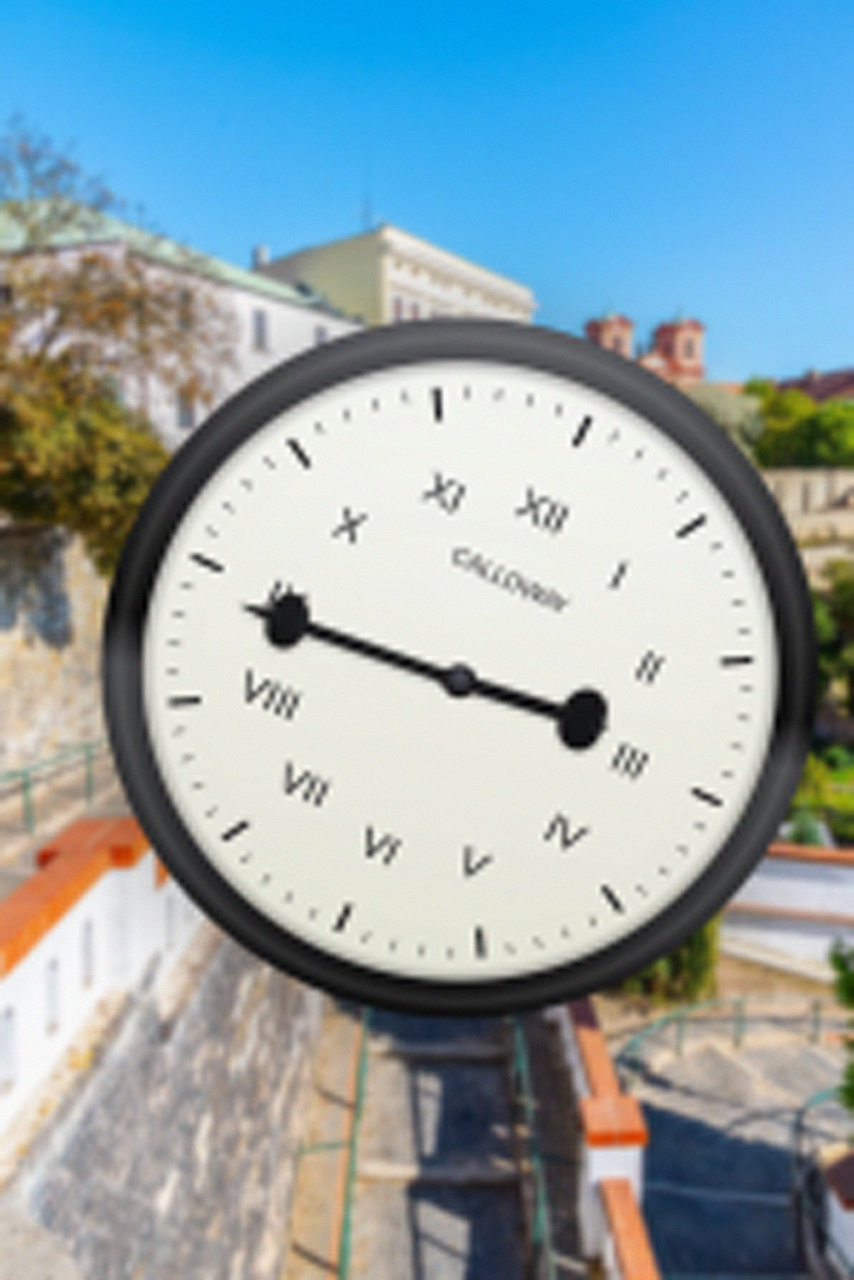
2:44
